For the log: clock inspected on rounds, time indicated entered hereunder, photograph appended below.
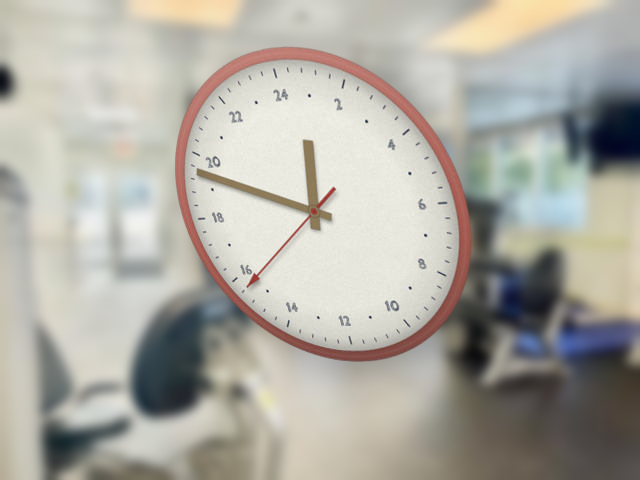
0:48:39
